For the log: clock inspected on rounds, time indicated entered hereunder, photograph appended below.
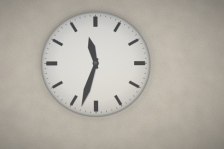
11:33
